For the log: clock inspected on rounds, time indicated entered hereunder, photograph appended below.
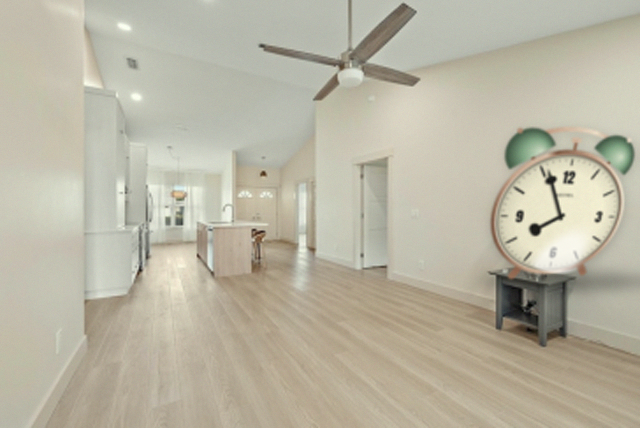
7:56
